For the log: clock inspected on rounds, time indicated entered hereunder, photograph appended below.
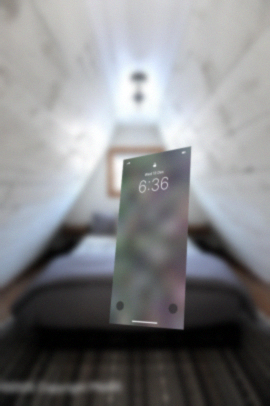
6:36
